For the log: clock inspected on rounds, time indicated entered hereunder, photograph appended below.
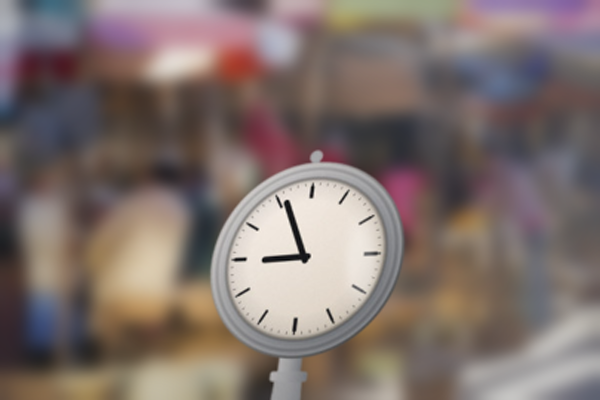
8:56
